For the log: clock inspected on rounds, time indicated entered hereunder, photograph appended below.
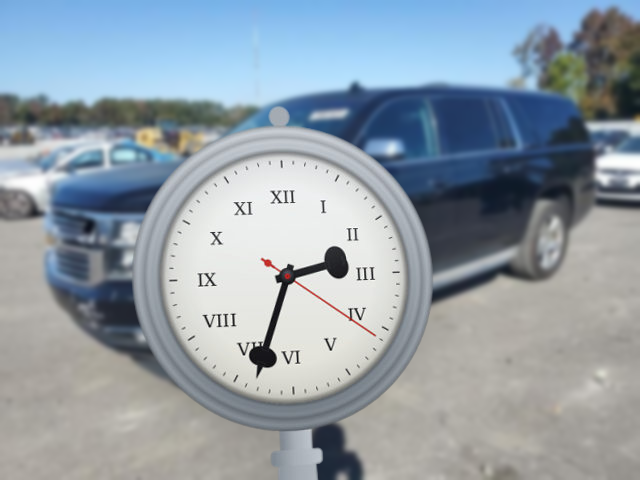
2:33:21
